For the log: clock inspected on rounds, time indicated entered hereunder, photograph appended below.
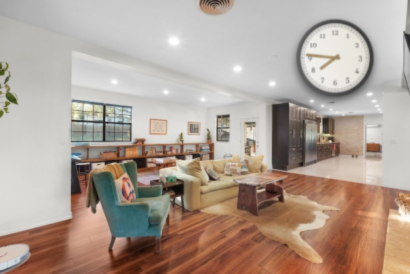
7:46
